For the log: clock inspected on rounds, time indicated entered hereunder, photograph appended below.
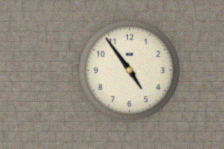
4:54
